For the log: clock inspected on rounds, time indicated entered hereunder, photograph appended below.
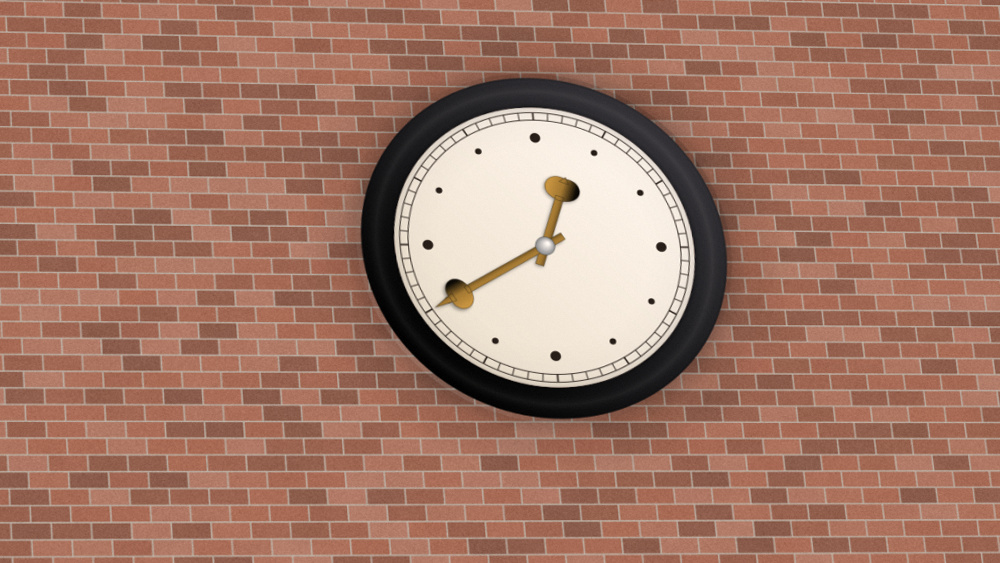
12:40
